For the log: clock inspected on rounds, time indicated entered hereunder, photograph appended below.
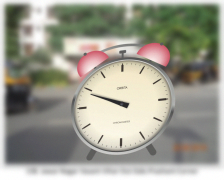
9:49
